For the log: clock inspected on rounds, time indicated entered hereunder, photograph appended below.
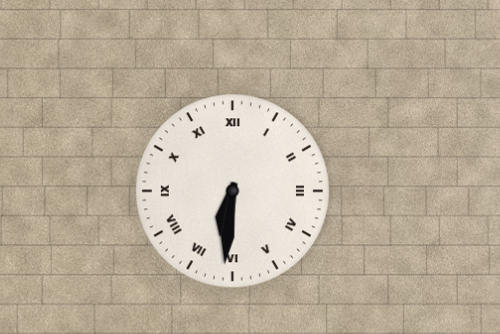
6:31
